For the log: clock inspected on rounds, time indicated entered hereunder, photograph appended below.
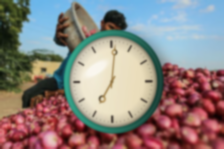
7:01
